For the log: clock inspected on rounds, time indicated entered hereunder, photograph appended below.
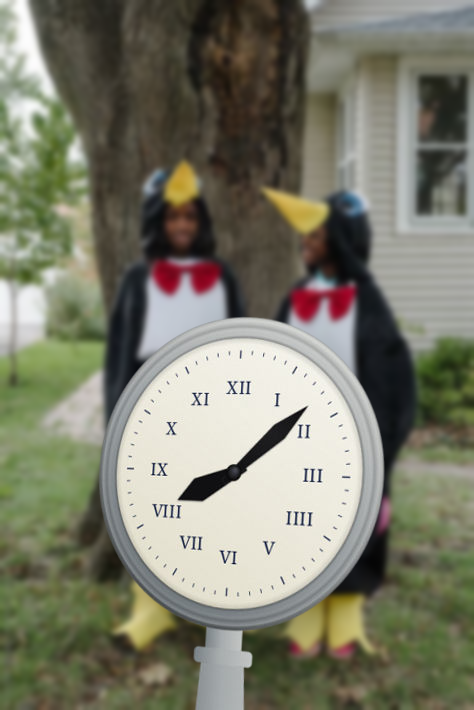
8:08
